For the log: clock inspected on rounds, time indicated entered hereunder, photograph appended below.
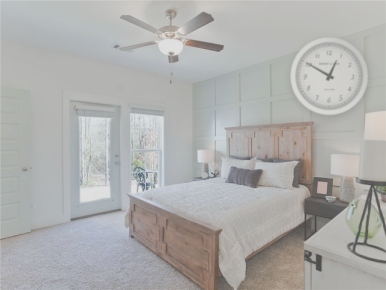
12:50
